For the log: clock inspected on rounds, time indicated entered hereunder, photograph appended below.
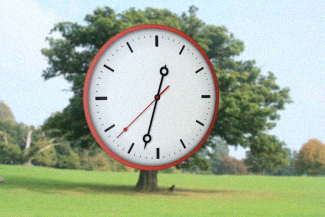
12:32:38
